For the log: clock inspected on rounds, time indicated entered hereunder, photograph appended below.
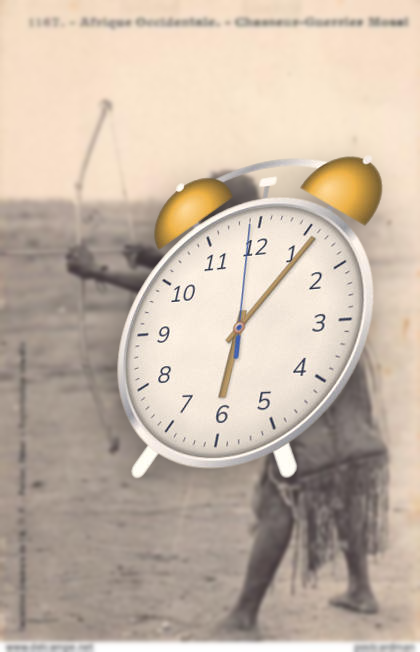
6:05:59
